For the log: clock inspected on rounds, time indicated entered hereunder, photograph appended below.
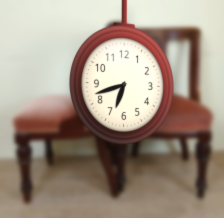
6:42
